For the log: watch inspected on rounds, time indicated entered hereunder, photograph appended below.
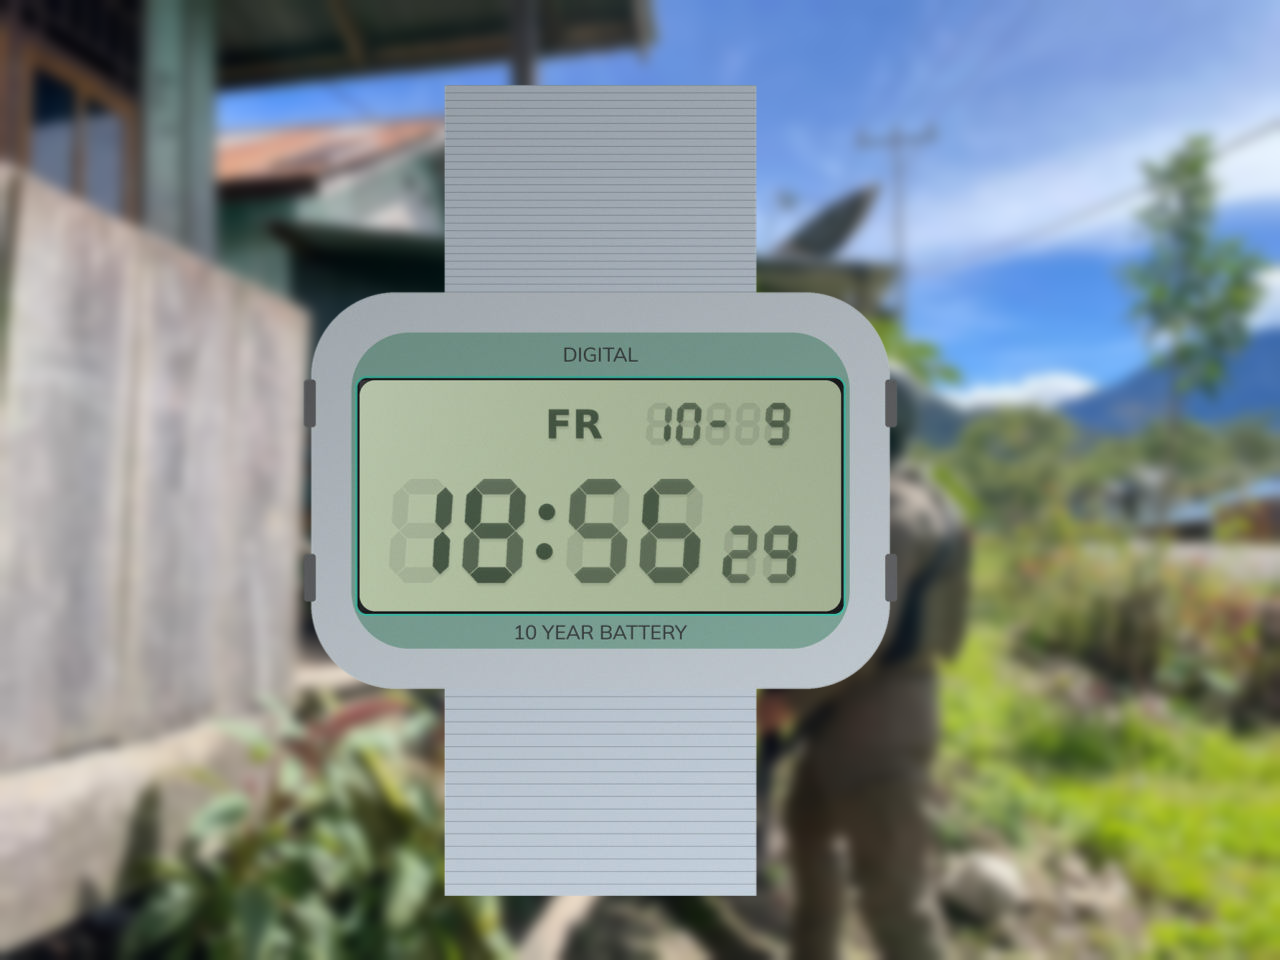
18:56:29
